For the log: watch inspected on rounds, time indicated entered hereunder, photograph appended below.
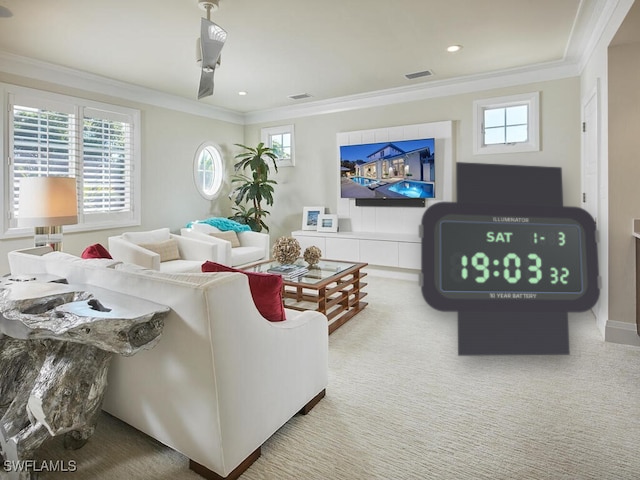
19:03:32
